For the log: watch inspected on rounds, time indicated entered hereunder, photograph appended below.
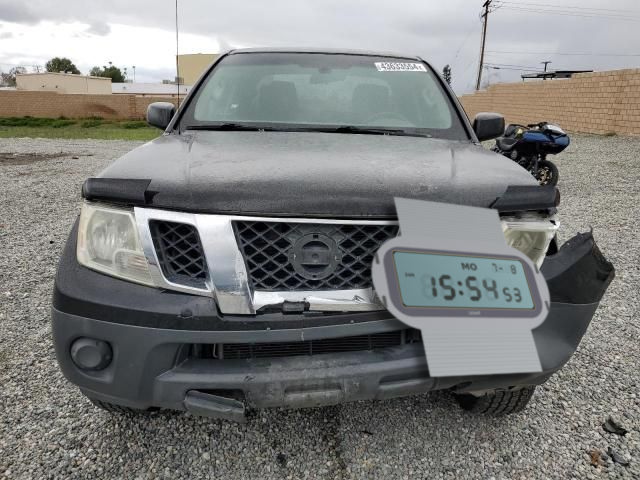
15:54:53
